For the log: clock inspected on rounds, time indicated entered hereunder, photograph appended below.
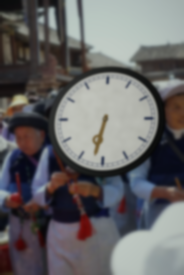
6:32
